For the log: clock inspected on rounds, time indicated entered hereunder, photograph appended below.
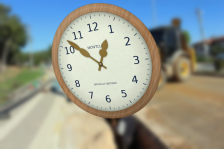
12:52
